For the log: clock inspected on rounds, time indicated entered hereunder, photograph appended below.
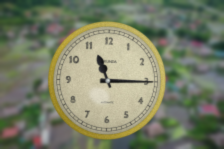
11:15
